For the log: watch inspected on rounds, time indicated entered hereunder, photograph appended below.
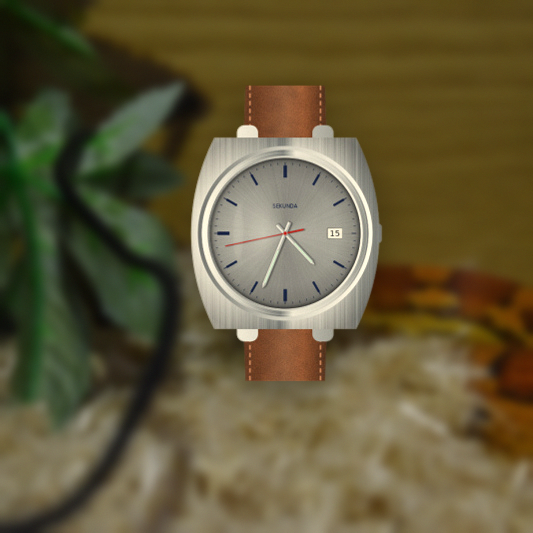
4:33:43
